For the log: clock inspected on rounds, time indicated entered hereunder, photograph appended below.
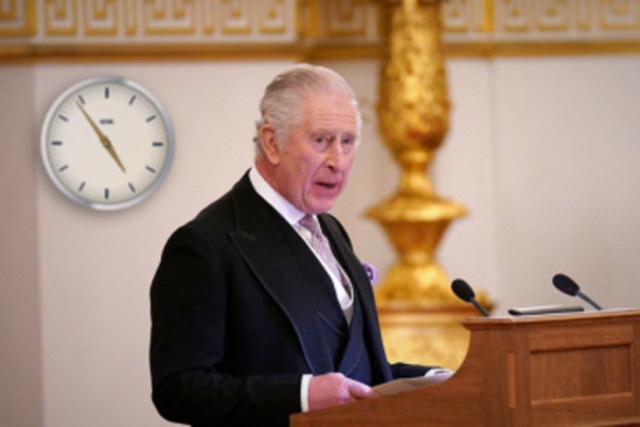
4:54
